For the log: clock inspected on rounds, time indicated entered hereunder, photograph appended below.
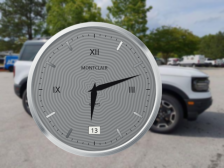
6:12
